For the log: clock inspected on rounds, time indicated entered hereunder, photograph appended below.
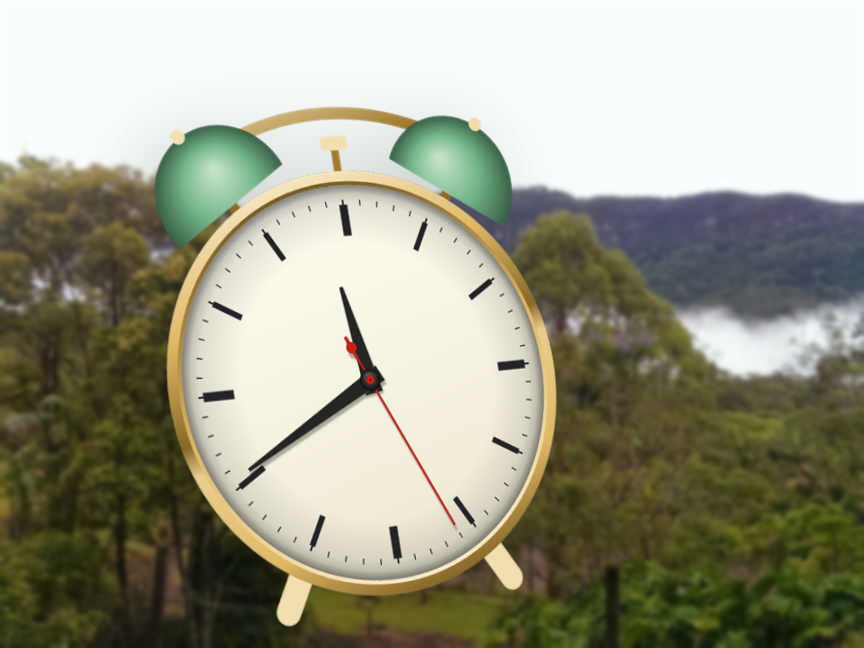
11:40:26
